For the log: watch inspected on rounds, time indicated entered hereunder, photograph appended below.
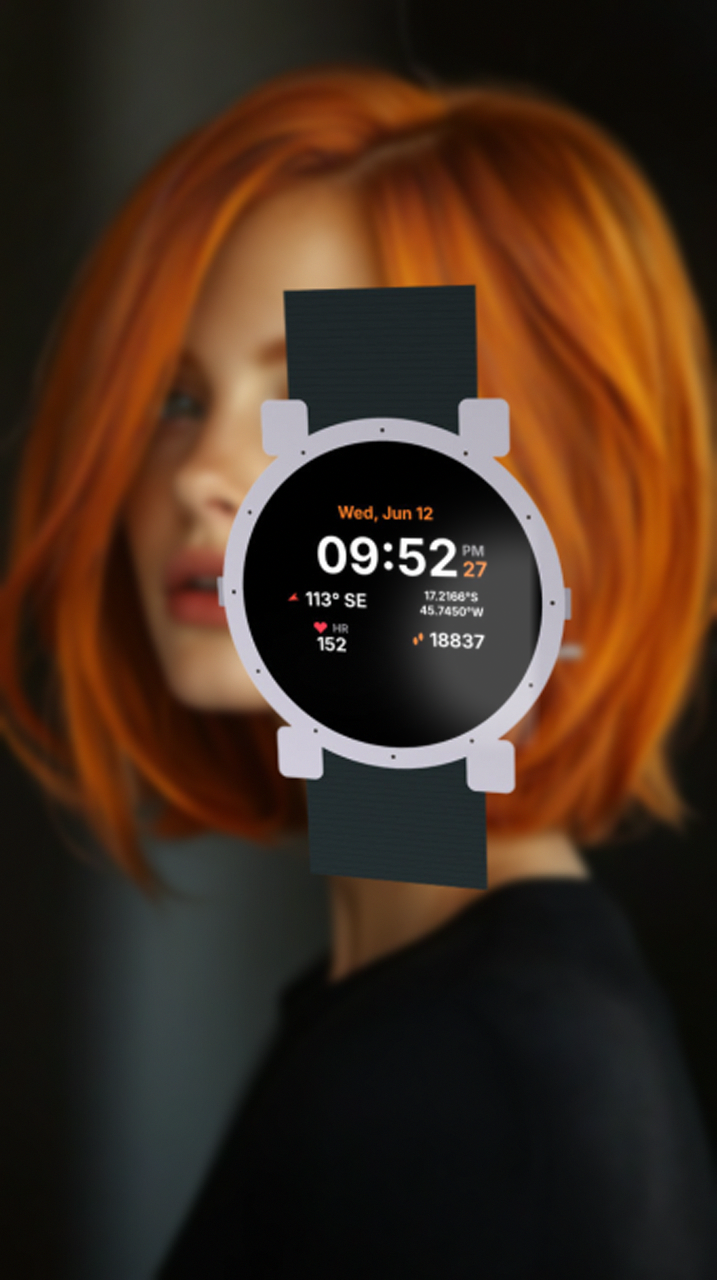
9:52:27
